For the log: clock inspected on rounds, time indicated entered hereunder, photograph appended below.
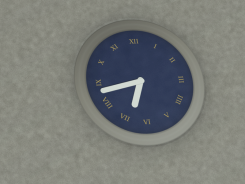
6:43
